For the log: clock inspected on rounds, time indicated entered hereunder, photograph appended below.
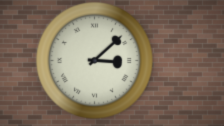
3:08
